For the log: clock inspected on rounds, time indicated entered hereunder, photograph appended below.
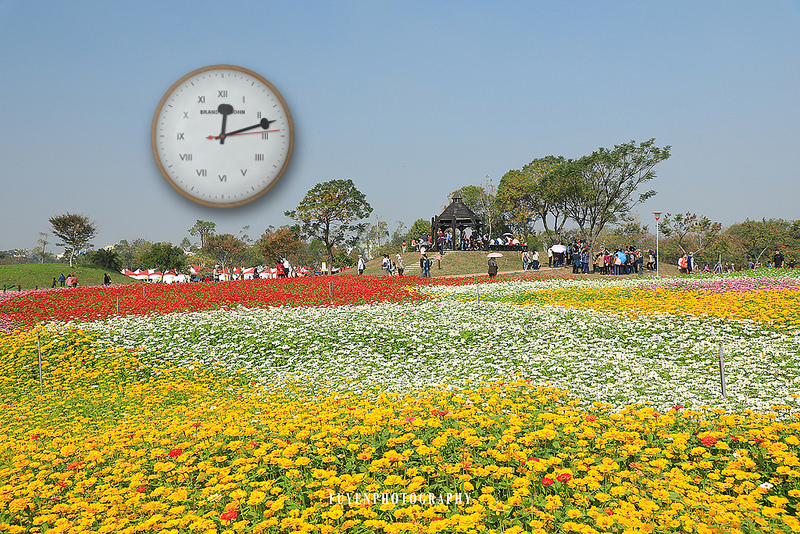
12:12:14
